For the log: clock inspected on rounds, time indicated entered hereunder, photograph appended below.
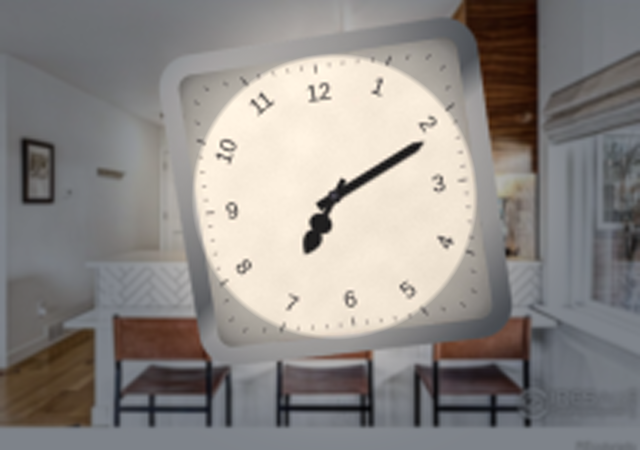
7:11
